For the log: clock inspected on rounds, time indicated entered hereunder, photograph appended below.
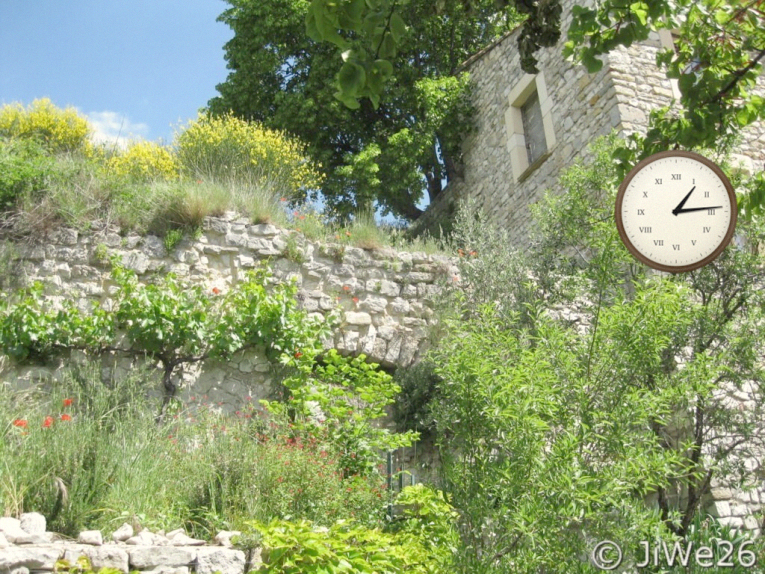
1:14
